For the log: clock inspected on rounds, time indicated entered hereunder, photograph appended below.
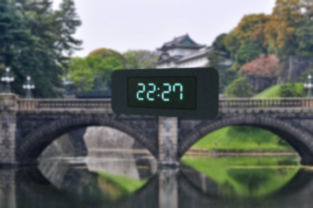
22:27
